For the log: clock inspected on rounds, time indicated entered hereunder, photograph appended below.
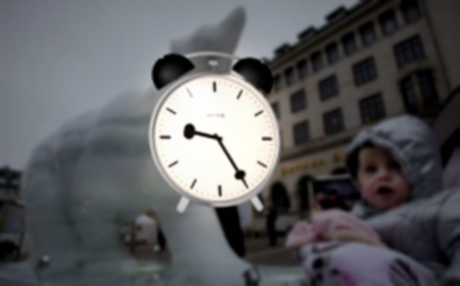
9:25
